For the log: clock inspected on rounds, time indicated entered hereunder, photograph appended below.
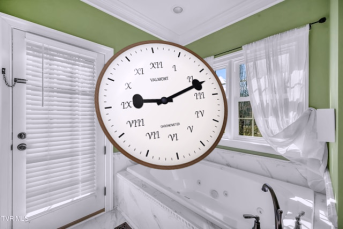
9:12
